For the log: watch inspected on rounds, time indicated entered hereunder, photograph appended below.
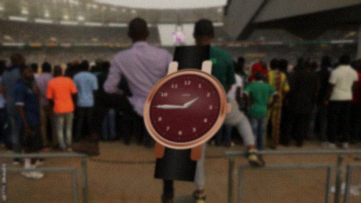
1:45
